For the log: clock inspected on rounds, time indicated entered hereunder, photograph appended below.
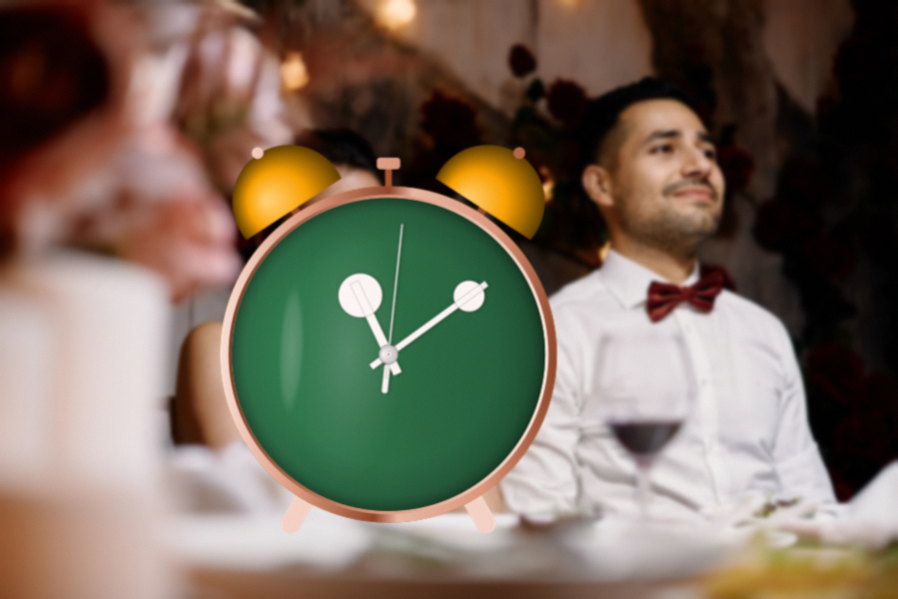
11:09:01
